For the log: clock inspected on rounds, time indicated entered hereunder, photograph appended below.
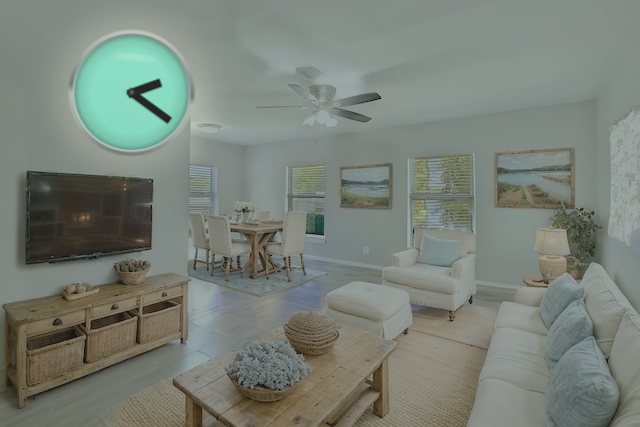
2:21
